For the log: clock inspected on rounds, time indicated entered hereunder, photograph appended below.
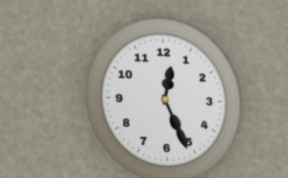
12:26
